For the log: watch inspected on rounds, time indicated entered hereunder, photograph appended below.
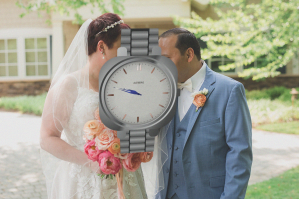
9:48
